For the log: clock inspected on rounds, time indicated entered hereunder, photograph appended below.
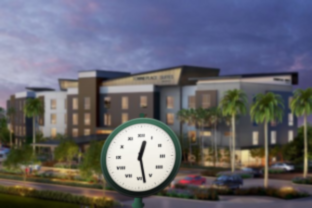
12:28
